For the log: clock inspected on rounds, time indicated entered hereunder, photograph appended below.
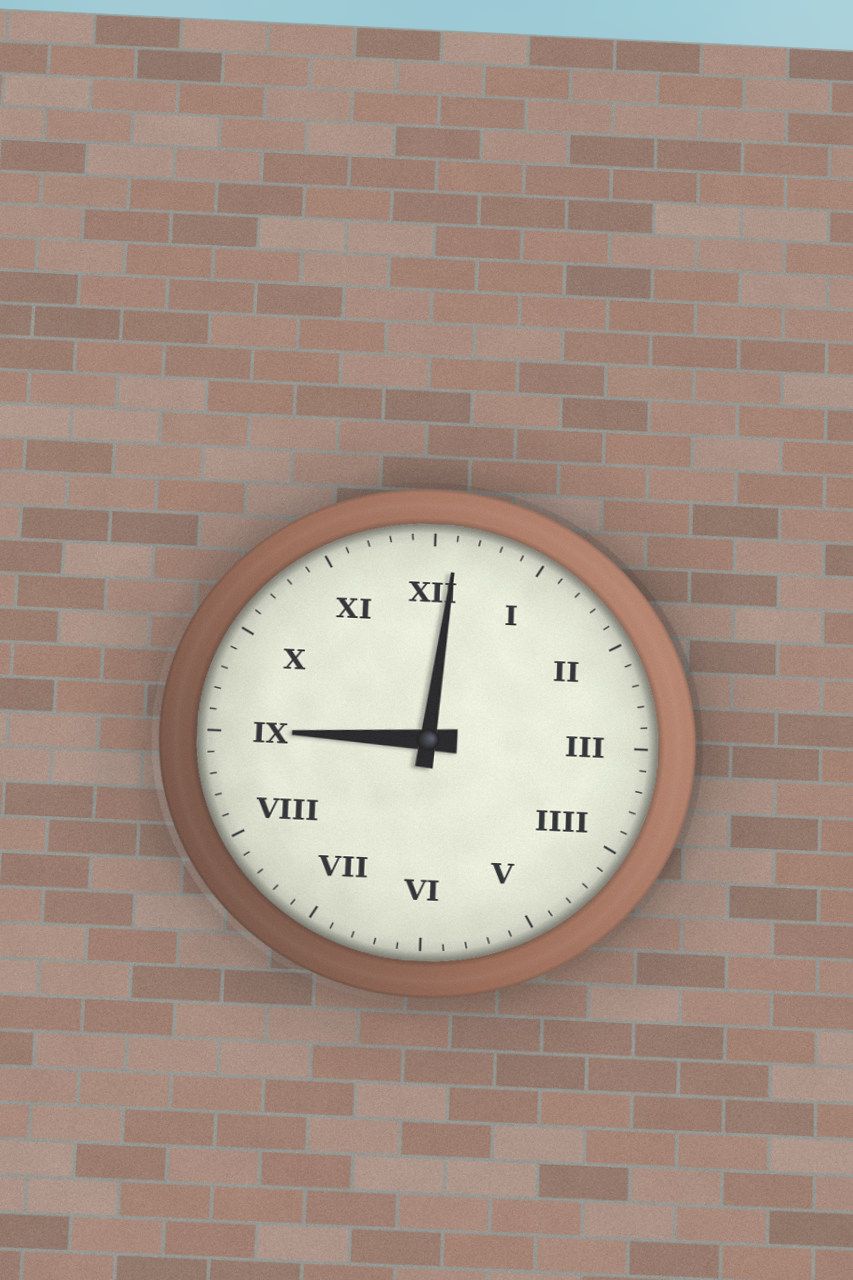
9:01
